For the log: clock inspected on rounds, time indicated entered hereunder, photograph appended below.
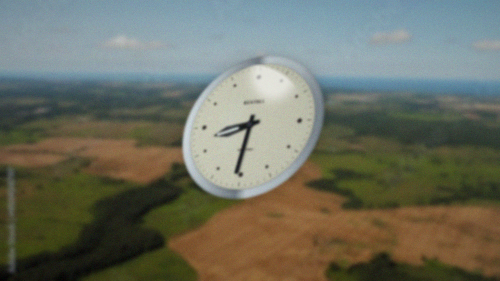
8:31
